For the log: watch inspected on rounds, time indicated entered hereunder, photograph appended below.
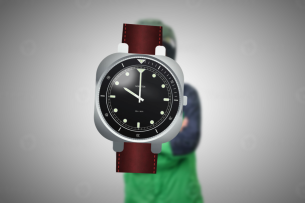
10:00
